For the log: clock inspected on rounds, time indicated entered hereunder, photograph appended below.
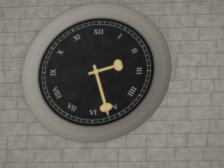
2:27
